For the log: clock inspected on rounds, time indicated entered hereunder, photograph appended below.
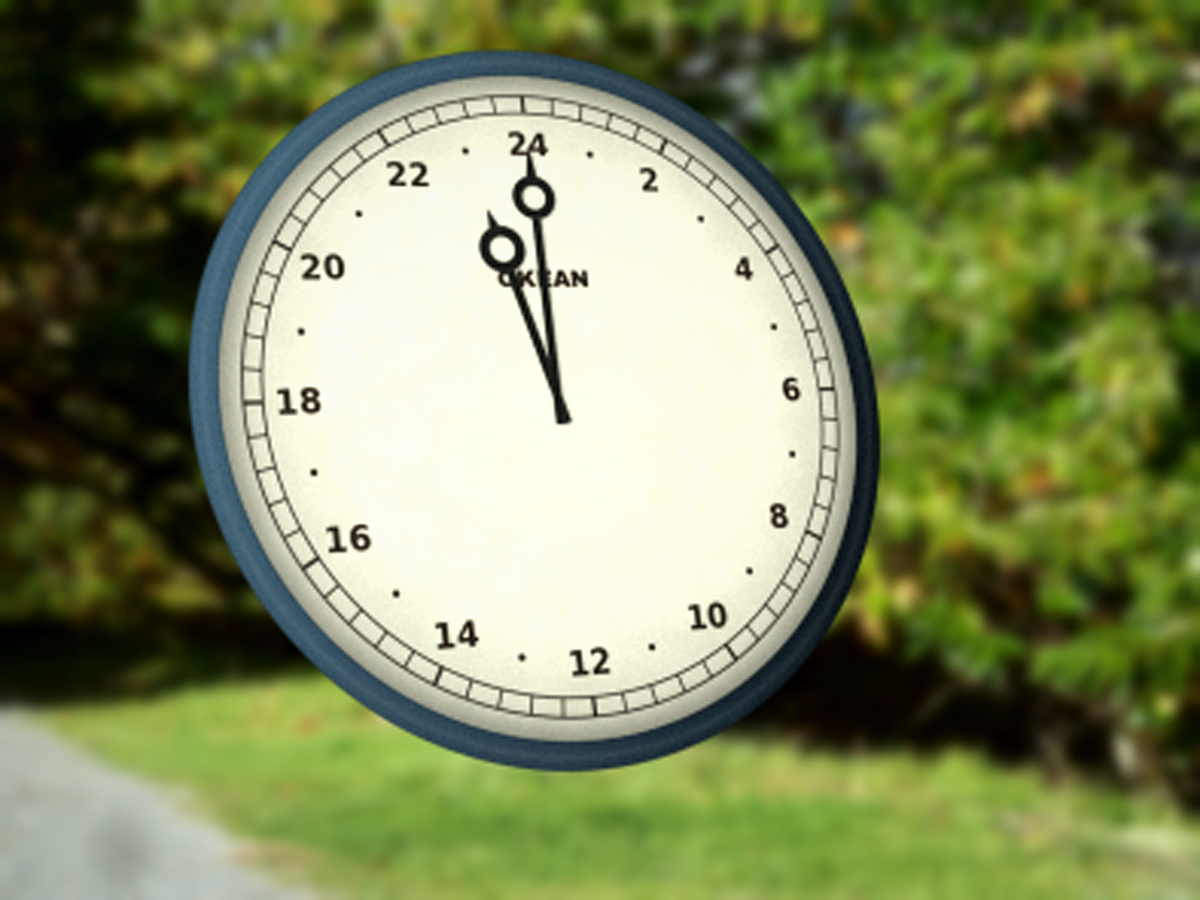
23:00
